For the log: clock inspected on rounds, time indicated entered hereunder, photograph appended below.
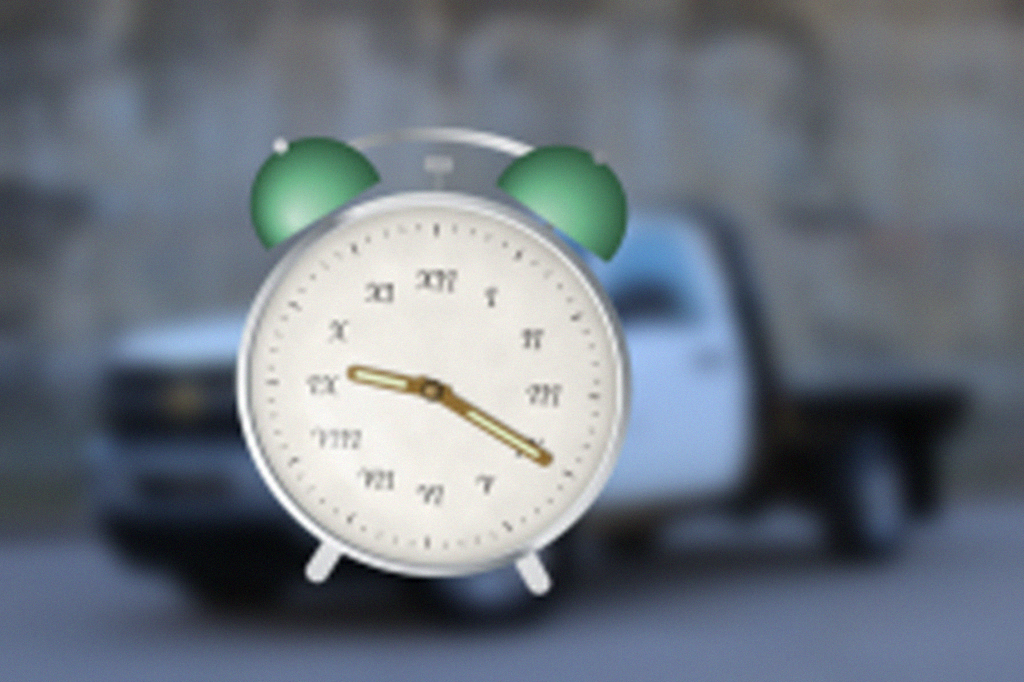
9:20
